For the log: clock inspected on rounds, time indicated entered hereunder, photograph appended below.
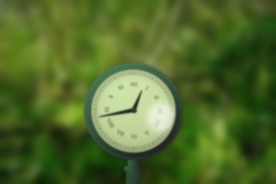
12:43
